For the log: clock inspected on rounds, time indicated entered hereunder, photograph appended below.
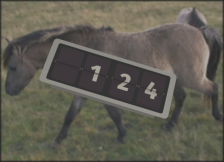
1:24
